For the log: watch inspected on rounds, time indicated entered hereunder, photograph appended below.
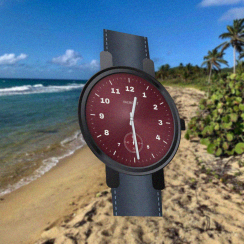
12:29
